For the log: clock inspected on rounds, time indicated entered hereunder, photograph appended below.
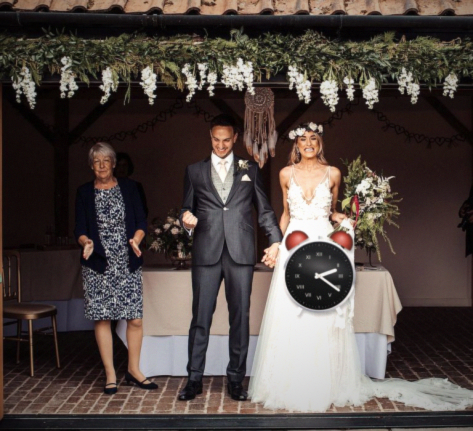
2:21
